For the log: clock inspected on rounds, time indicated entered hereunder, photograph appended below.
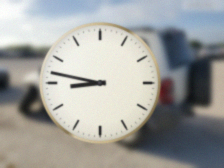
8:47
